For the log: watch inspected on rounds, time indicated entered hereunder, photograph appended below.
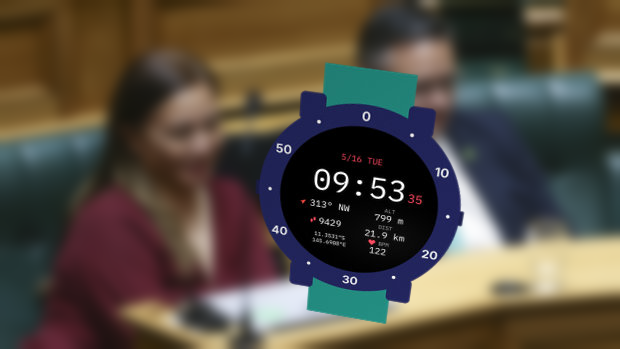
9:53:35
